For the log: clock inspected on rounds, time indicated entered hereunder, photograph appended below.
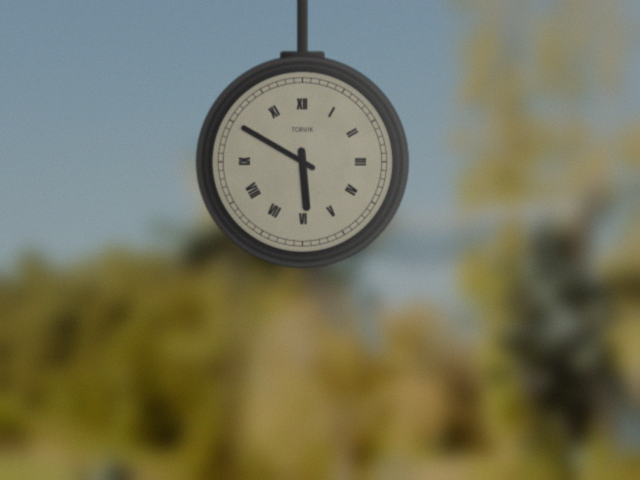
5:50
